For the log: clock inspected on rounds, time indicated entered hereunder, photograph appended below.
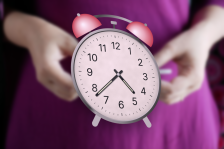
4:38
